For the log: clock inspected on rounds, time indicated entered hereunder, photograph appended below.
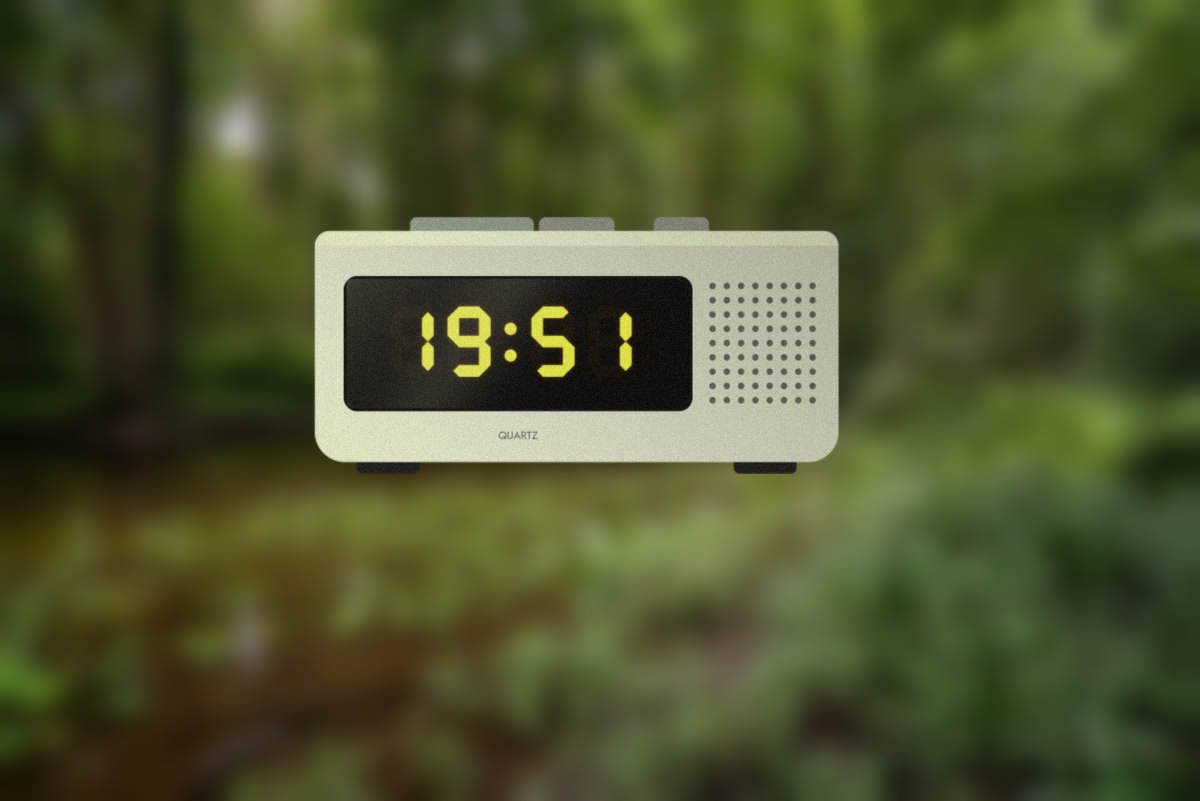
19:51
